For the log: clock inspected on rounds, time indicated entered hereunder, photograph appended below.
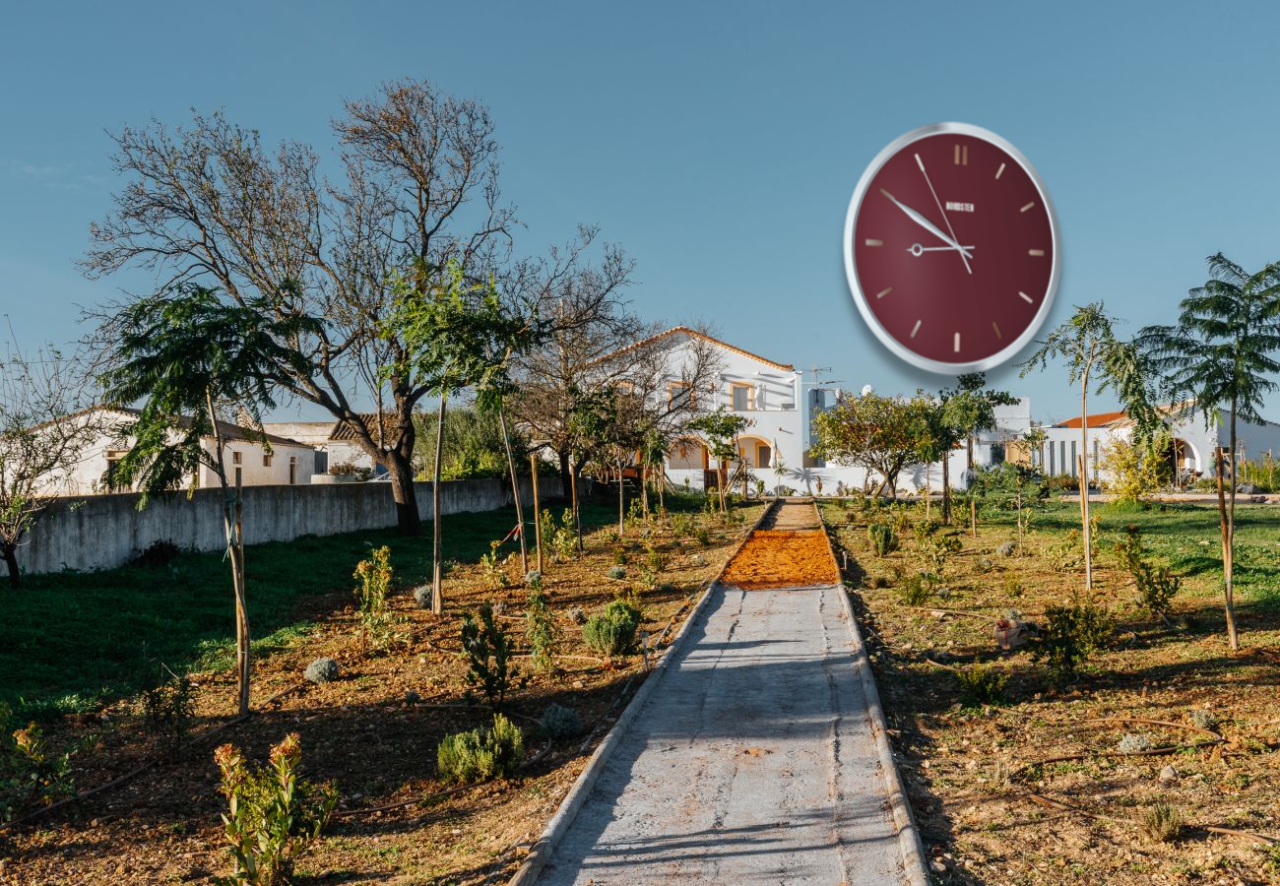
8:49:55
